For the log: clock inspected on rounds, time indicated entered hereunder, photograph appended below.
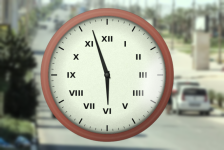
5:57
